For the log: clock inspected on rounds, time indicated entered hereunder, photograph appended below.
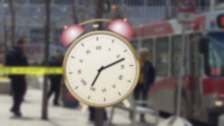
7:12
